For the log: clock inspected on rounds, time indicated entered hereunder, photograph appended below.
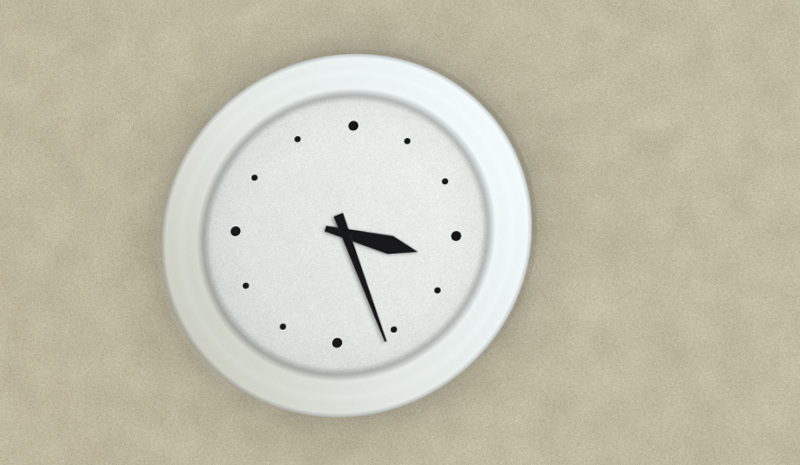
3:26
